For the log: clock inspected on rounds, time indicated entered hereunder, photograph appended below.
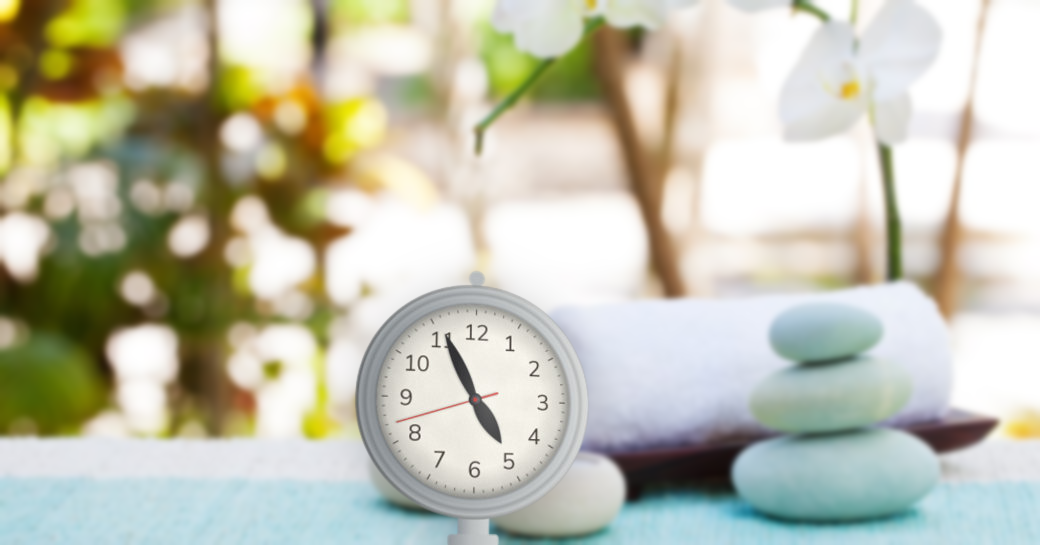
4:55:42
